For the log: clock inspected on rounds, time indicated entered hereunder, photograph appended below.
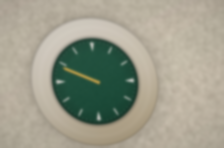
9:49
